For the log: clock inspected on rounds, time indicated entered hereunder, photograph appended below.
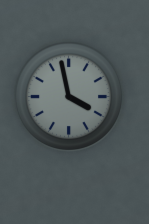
3:58
